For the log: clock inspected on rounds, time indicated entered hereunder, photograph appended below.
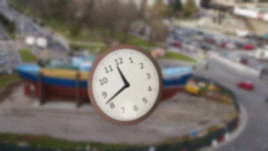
11:42
